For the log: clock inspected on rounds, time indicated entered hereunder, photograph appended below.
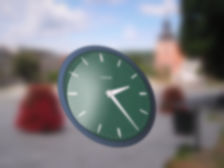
2:25
